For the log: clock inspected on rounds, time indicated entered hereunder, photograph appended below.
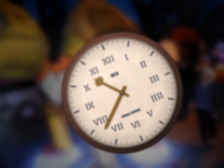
10:38
